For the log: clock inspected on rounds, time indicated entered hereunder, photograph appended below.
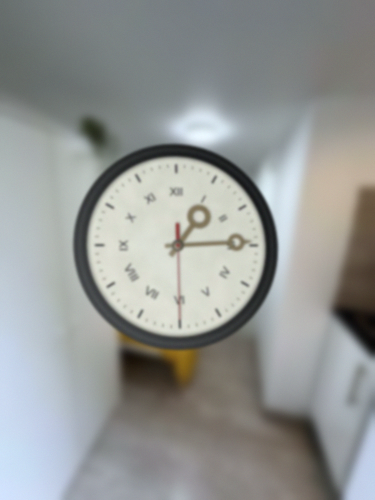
1:14:30
